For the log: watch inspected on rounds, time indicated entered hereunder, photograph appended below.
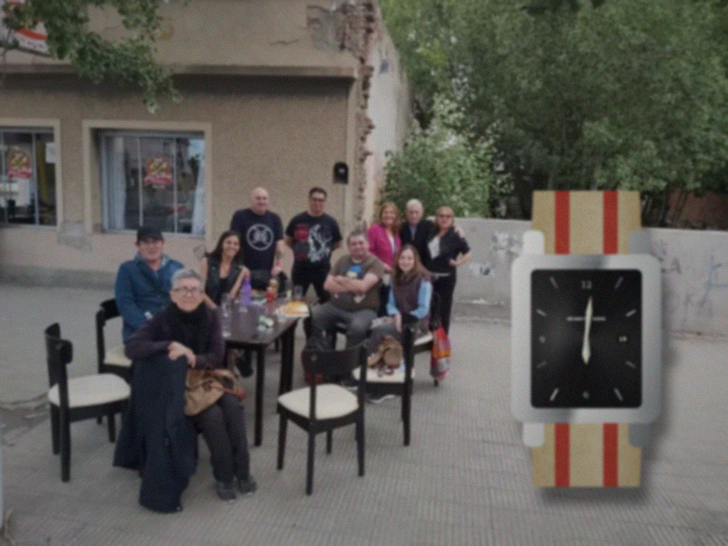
6:01
